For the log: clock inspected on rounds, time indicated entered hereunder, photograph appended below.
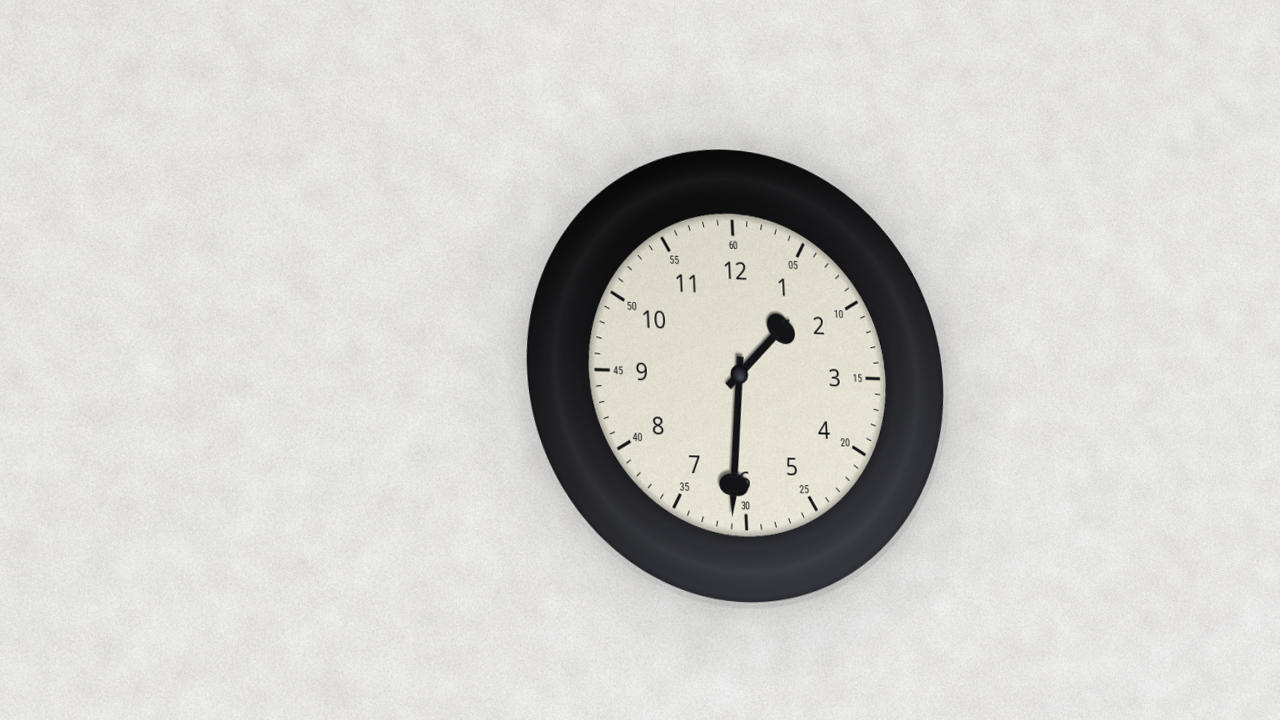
1:31
